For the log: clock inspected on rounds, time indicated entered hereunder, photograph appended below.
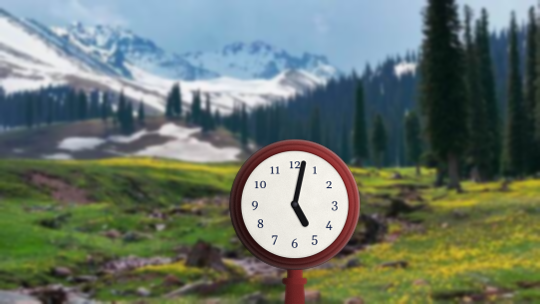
5:02
